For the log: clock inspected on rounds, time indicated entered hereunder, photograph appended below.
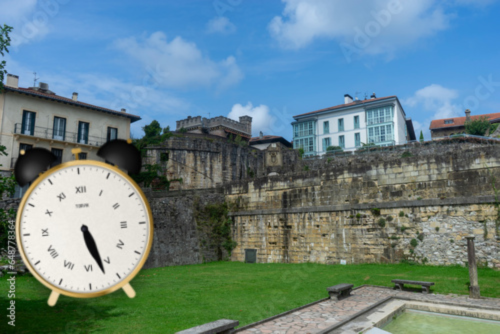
5:27
